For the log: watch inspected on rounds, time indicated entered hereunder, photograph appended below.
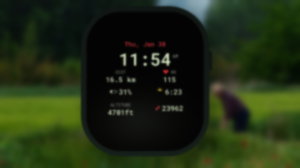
11:54
